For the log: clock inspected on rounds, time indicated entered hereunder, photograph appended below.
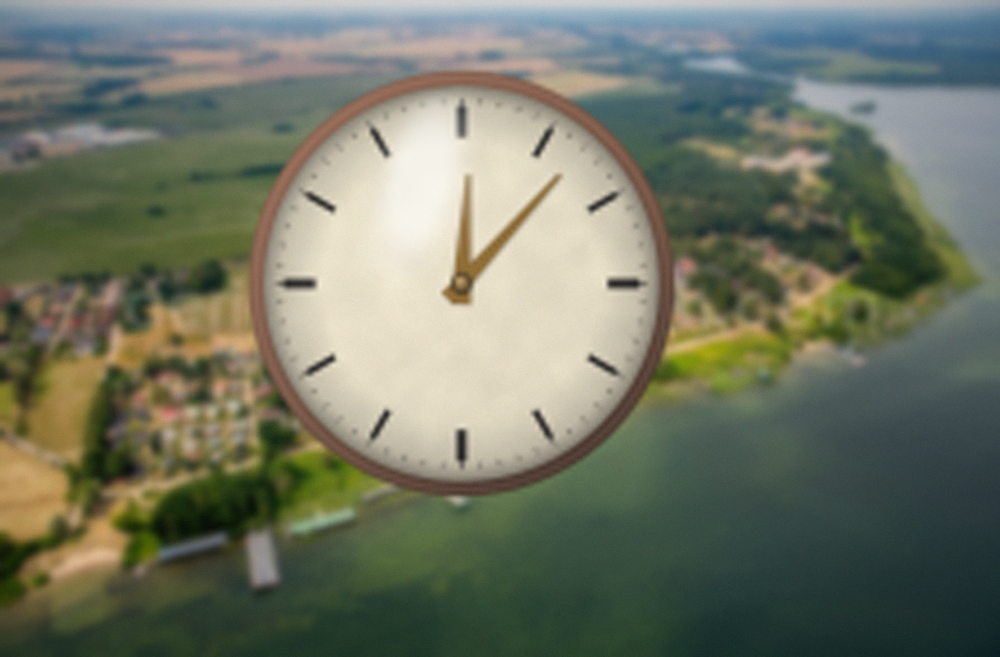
12:07
